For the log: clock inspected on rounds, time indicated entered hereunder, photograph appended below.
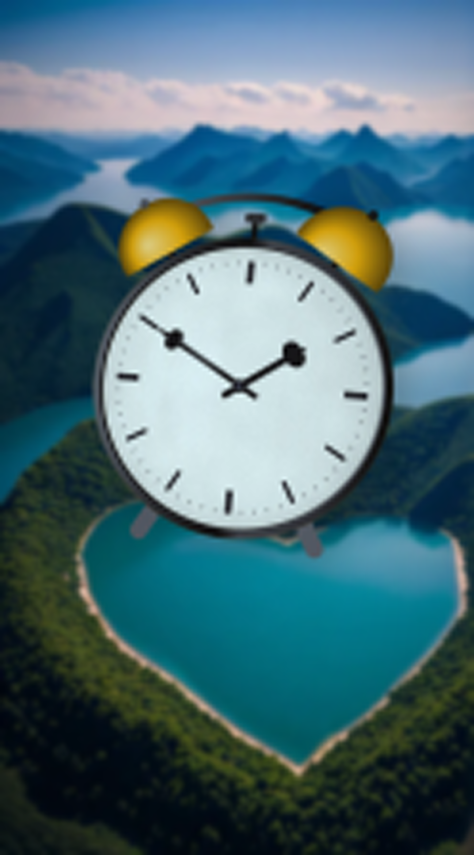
1:50
